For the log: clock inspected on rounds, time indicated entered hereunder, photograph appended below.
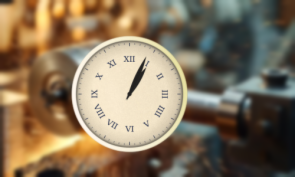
1:04
